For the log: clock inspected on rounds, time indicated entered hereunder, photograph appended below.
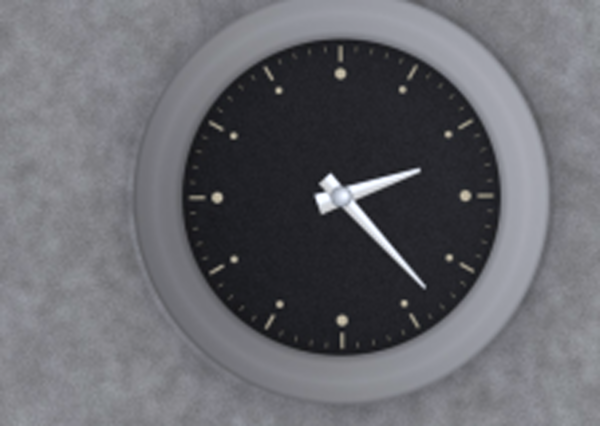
2:23
